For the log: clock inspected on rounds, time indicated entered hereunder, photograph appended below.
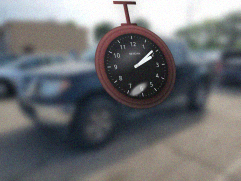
2:09
